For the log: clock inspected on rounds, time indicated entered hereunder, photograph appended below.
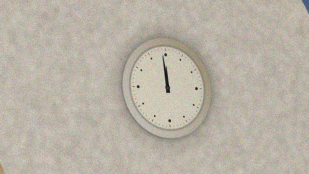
11:59
